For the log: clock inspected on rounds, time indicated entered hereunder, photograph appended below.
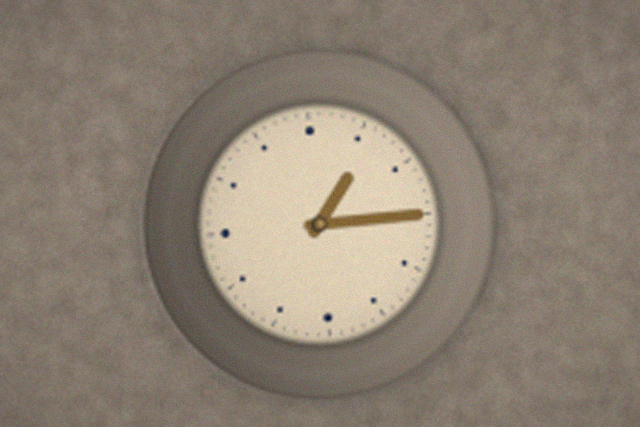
1:15
